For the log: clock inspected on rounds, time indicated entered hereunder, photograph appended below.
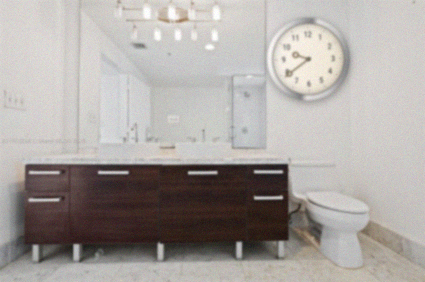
9:39
